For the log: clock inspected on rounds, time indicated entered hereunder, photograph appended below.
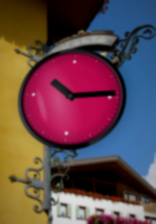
10:14
